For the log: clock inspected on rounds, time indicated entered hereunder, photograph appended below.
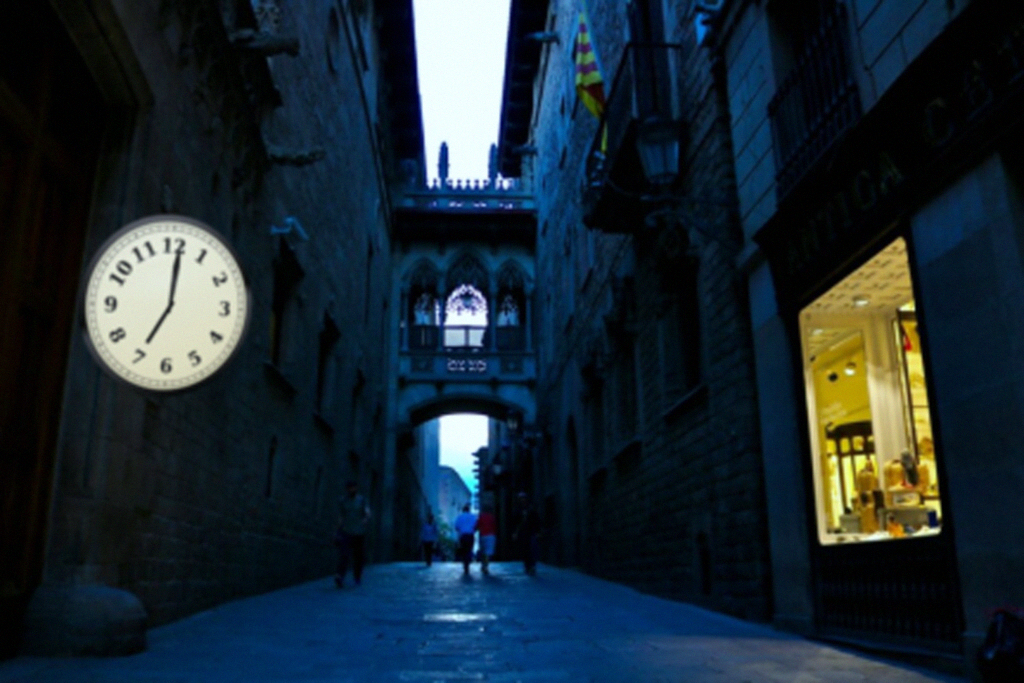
7:01
